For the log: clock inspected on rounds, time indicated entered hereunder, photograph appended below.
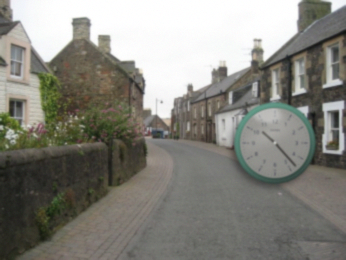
10:23
